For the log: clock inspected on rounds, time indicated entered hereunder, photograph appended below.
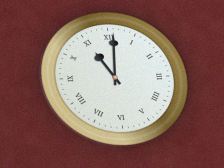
11:01
